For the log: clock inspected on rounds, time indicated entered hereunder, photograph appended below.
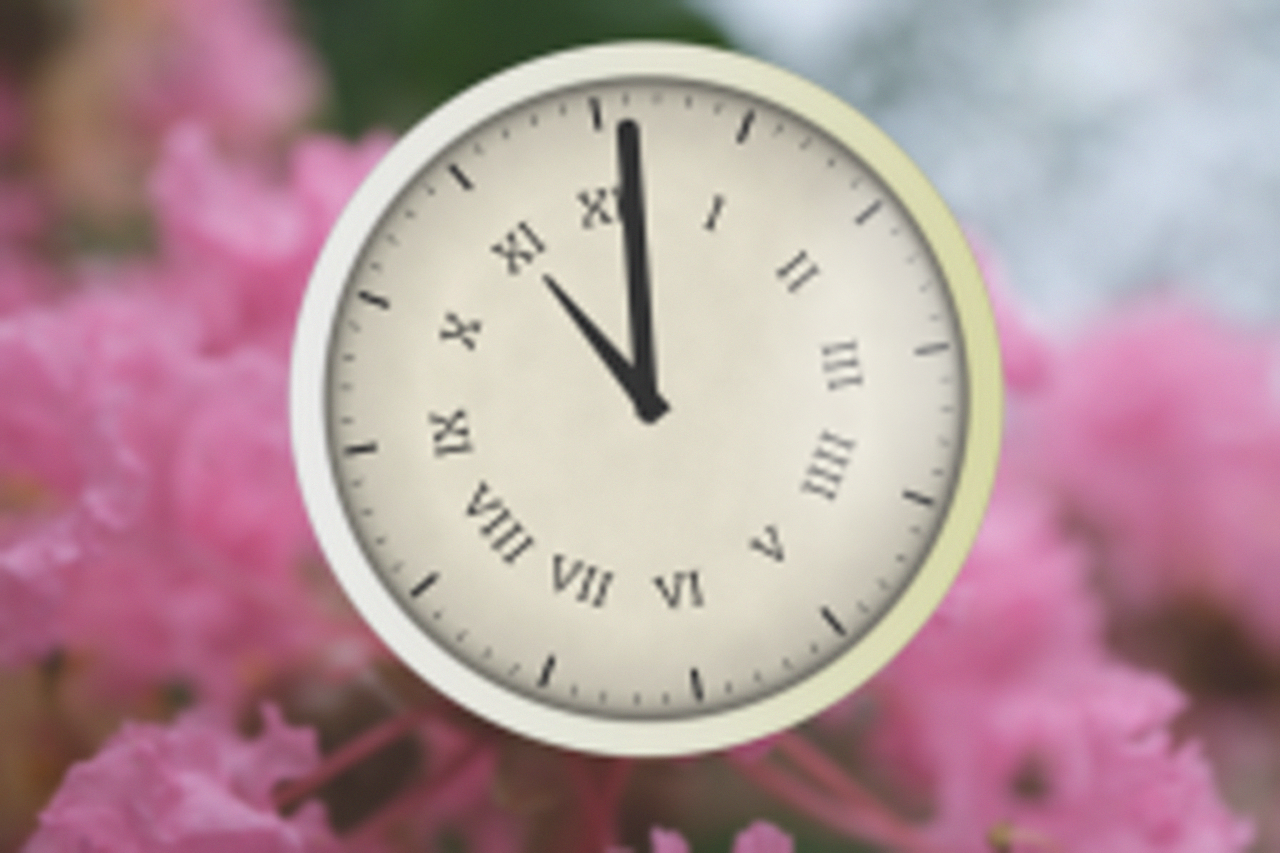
11:01
